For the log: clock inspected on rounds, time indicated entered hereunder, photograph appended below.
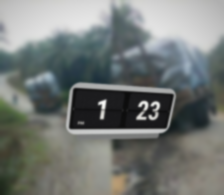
1:23
